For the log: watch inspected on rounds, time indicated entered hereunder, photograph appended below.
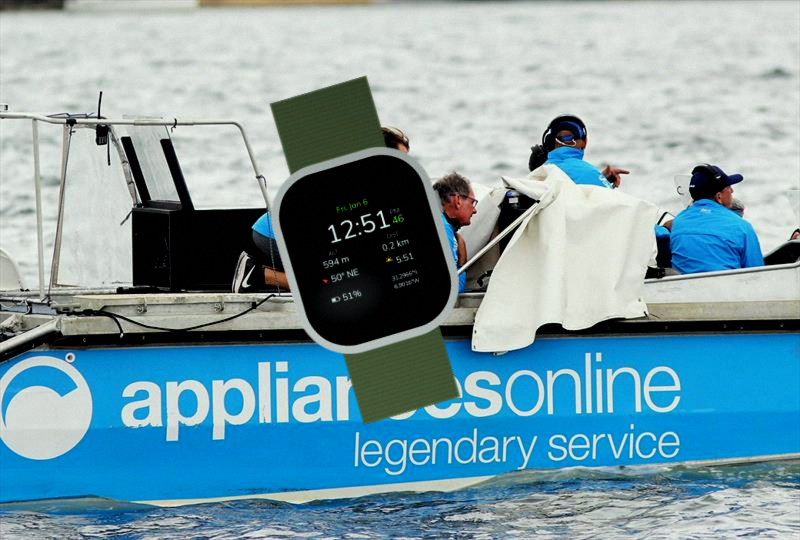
12:51:46
